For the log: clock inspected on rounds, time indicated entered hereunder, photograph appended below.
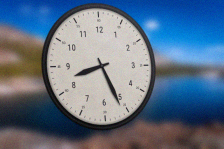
8:26
